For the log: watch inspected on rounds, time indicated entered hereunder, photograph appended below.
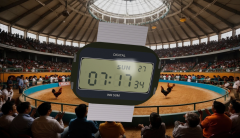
7:17:34
